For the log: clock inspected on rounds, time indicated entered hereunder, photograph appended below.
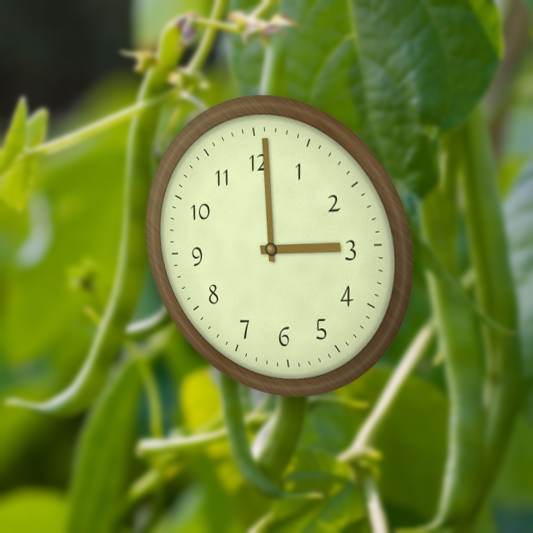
3:01
